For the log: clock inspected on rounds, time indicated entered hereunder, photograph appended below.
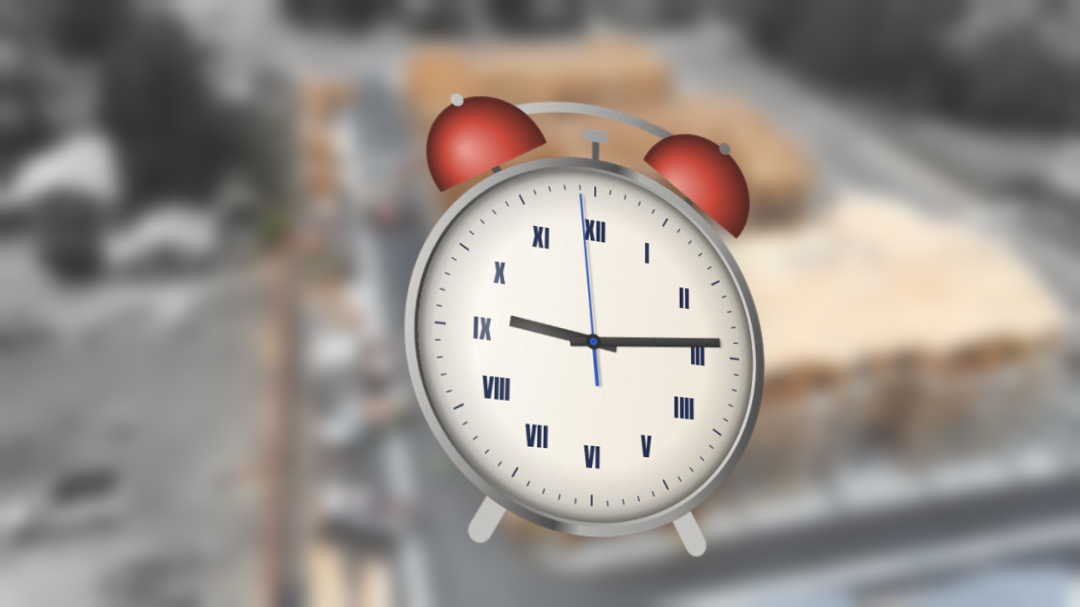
9:13:59
